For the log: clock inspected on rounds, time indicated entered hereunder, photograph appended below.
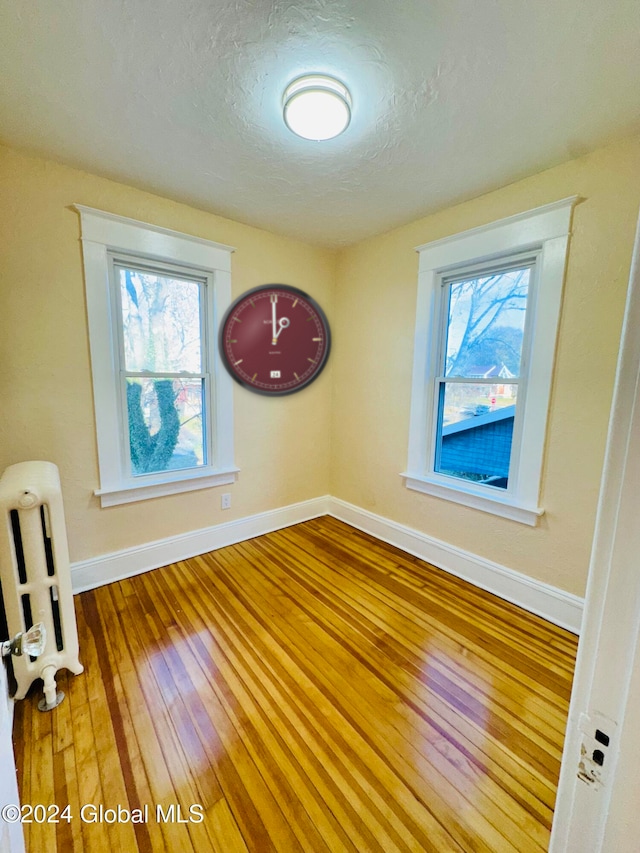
1:00
